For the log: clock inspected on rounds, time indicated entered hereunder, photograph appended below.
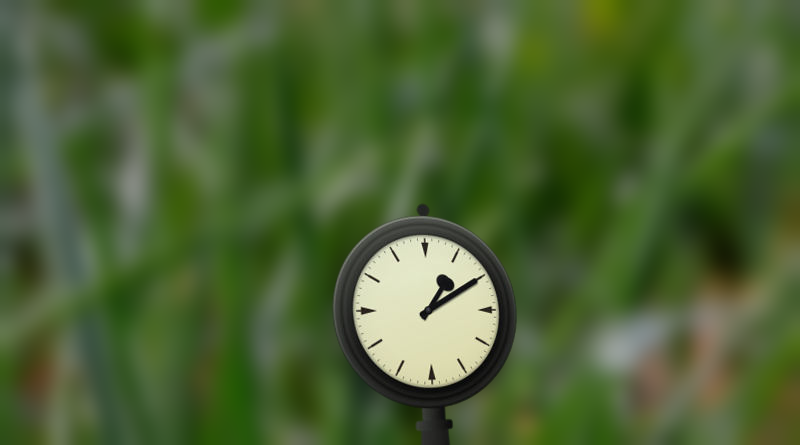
1:10
